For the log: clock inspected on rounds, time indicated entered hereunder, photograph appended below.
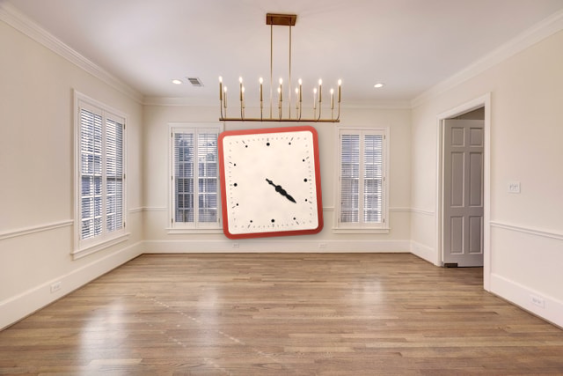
4:22
